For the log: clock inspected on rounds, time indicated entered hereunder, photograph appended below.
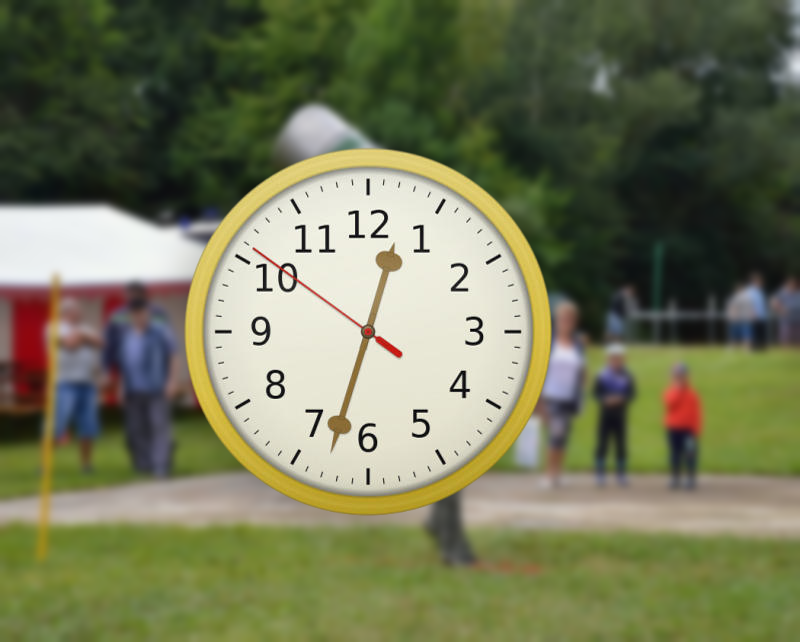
12:32:51
